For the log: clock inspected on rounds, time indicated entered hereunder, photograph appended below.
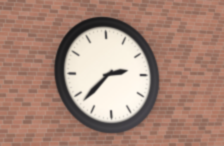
2:38
